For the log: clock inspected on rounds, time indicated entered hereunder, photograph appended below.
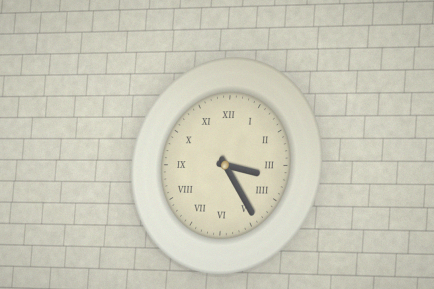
3:24
